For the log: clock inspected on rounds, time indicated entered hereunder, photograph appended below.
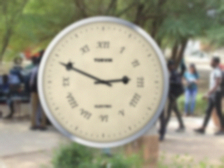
2:49
